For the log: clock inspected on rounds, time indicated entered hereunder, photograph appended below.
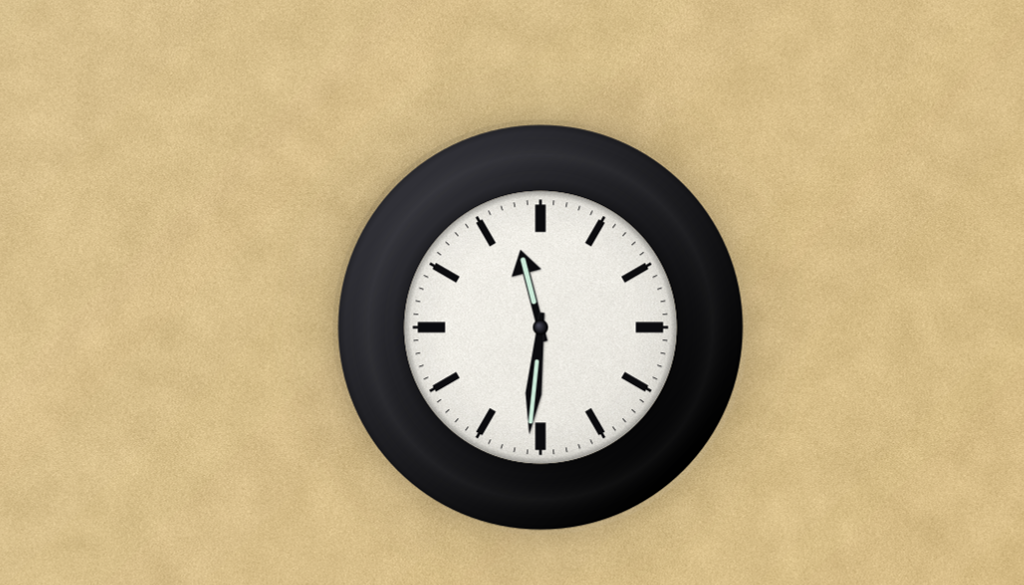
11:31
